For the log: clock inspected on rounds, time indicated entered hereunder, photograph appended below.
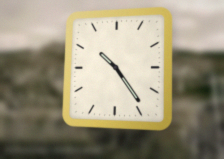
10:24
